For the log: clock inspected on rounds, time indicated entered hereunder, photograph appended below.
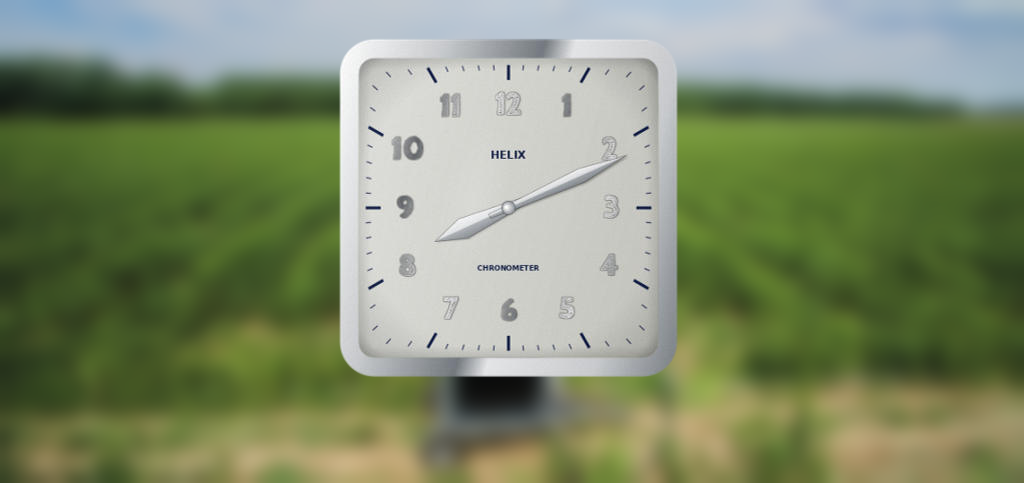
8:11
